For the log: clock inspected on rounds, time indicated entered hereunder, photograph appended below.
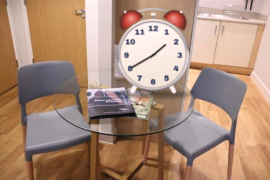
1:40
